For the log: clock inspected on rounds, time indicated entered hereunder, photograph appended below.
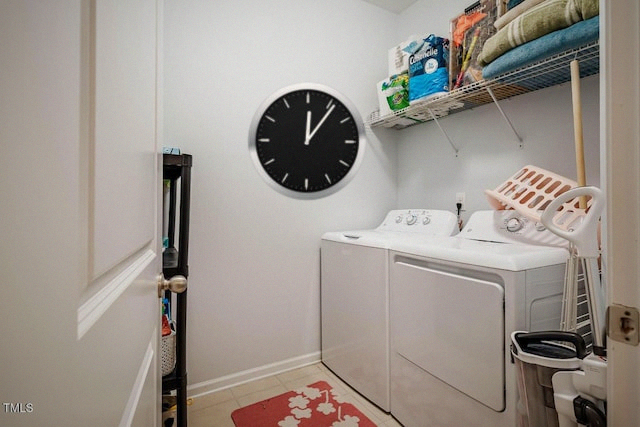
12:06
